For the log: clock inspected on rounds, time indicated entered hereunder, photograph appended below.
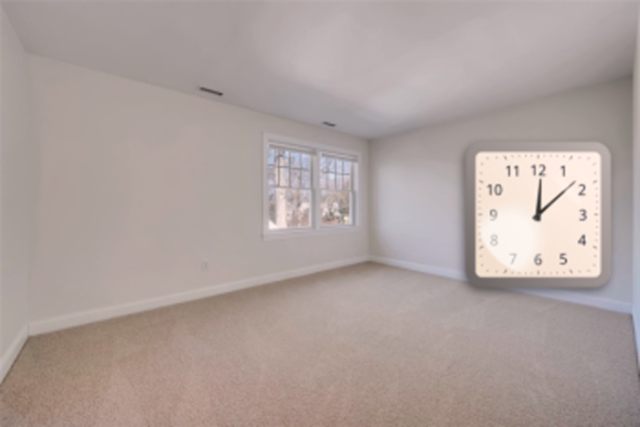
12:08
